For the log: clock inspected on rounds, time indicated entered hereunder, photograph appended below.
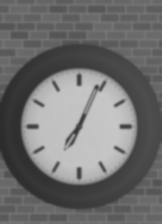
7:04
